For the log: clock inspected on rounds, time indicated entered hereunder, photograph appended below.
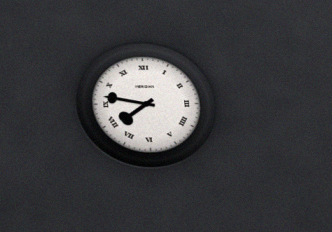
7:47
